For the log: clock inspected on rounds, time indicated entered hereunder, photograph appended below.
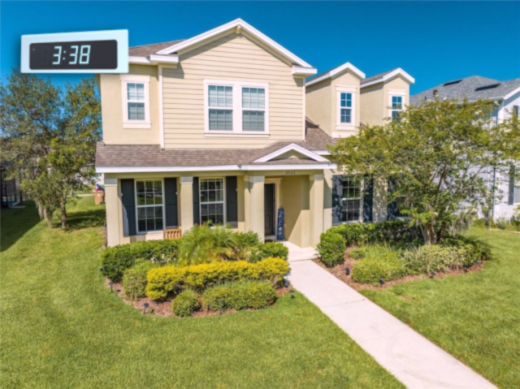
3:38
